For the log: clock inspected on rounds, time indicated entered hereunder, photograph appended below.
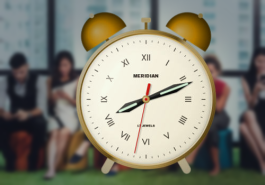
8:11:32
